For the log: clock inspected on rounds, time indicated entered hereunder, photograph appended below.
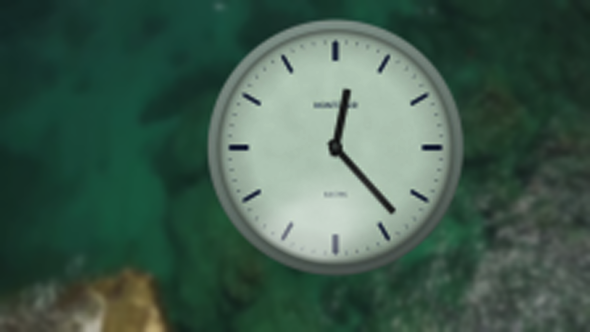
12:23
